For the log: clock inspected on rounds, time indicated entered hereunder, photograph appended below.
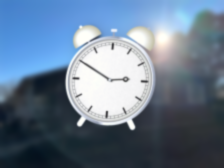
2:50
